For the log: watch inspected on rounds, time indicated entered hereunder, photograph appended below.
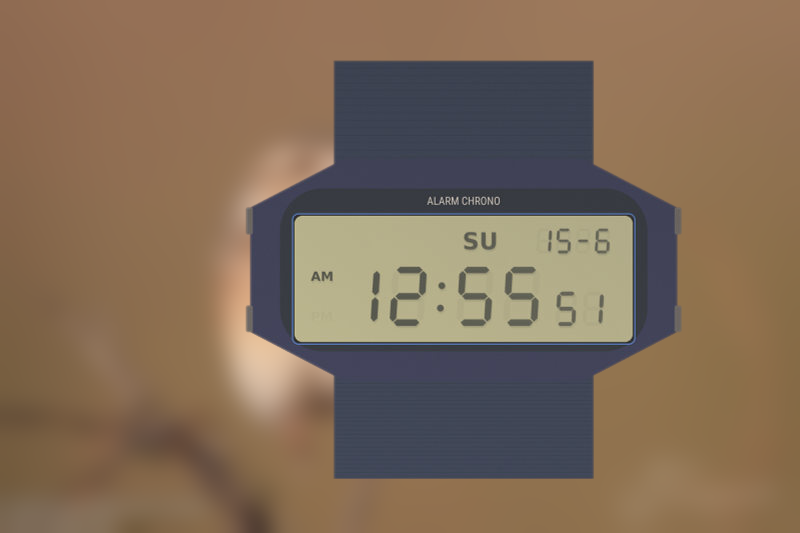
12:55:51
